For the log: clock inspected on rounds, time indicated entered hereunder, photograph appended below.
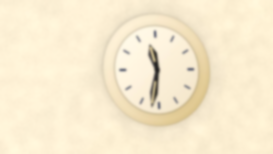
11:32
